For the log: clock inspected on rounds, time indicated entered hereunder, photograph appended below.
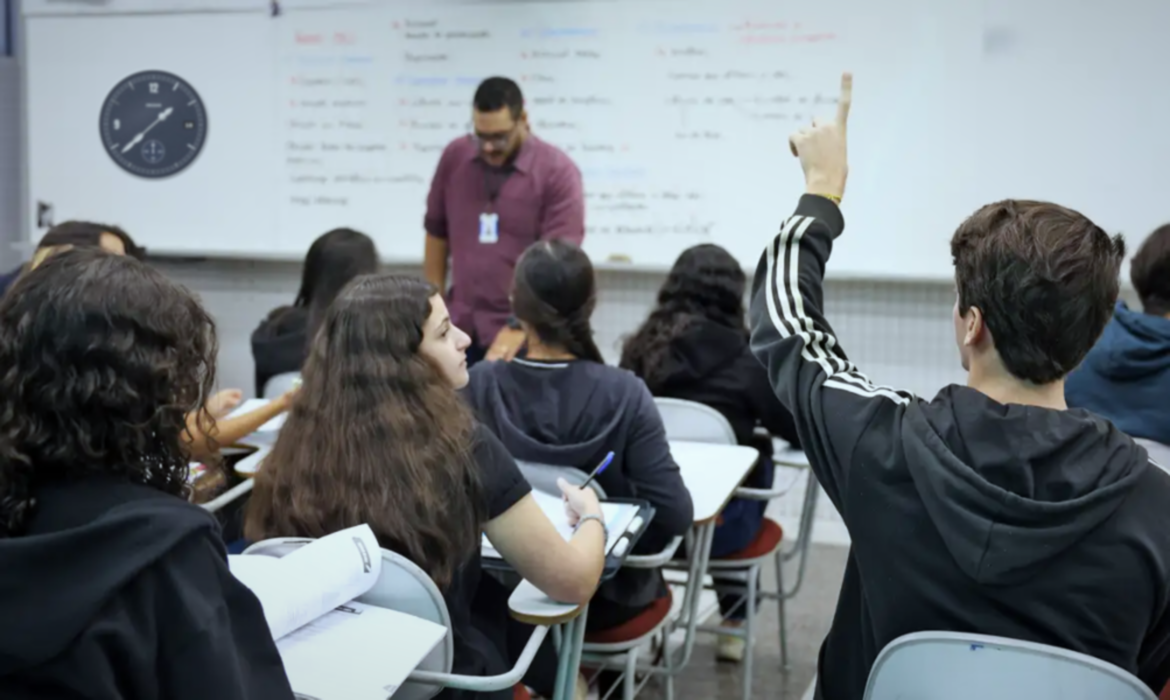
1:38
